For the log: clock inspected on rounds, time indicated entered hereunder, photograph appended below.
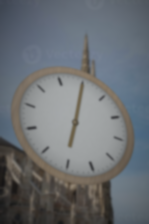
7:05
